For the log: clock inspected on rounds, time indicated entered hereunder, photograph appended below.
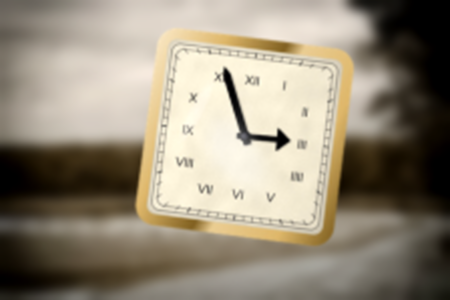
2:56
